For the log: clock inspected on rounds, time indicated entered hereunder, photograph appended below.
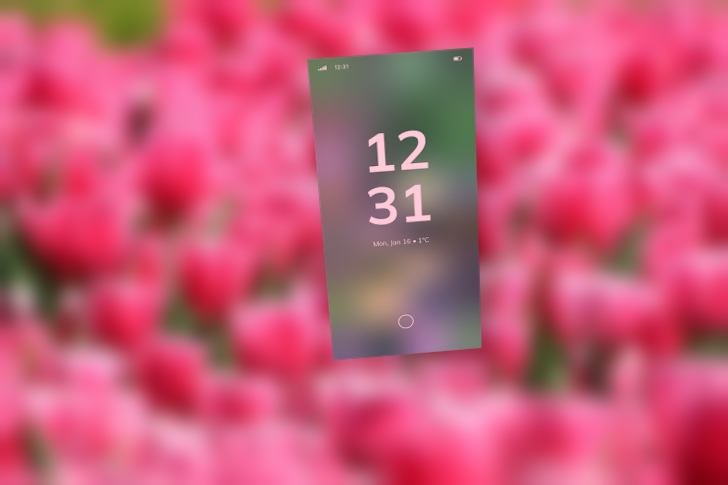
12:31
